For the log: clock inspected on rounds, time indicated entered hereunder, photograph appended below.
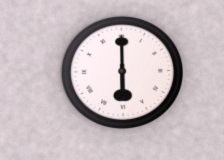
6:00
